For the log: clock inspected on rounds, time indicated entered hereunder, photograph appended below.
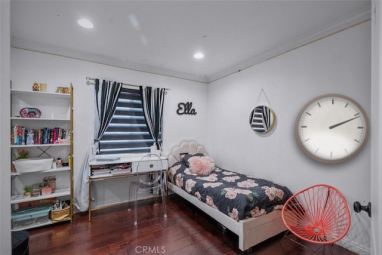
2:11
